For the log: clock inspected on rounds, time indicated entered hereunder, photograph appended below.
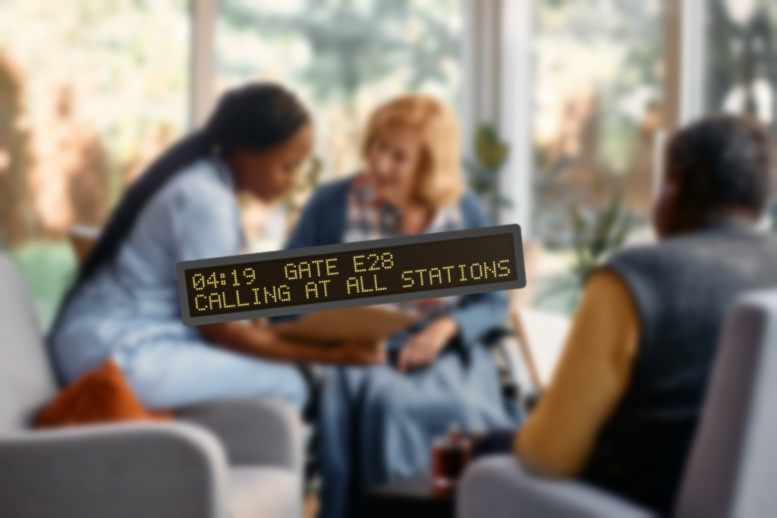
4:19
